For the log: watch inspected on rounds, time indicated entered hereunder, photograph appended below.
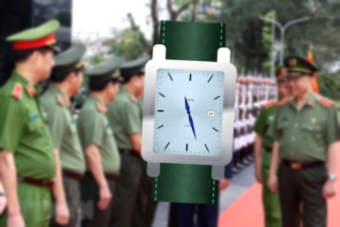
11:27
